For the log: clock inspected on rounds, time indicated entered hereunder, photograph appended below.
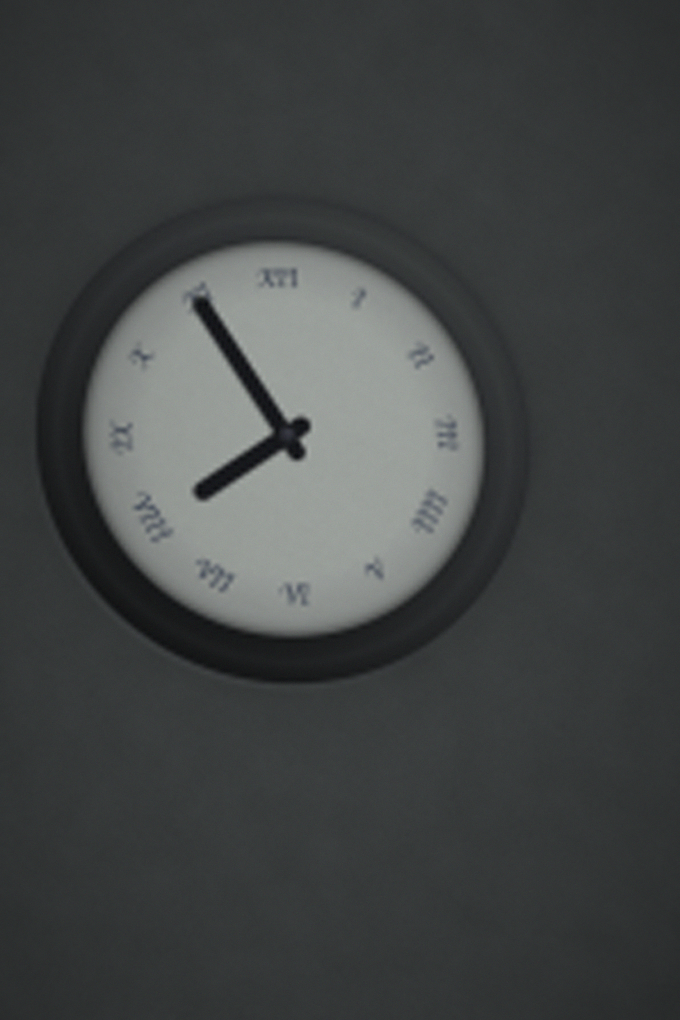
7:55
